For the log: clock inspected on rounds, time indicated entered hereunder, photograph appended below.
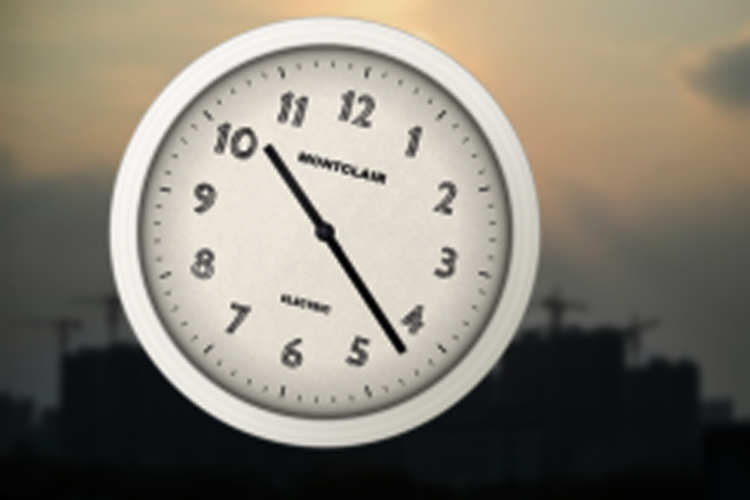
10:22
